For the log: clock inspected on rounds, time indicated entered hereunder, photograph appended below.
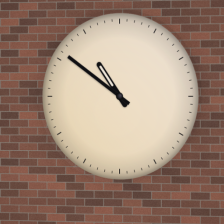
10:51
